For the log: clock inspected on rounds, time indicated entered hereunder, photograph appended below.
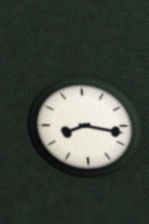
8:17
